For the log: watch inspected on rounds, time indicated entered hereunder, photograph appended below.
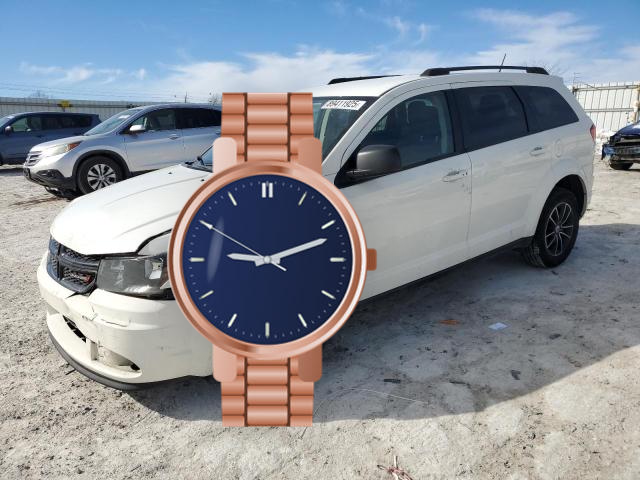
9:11:50
